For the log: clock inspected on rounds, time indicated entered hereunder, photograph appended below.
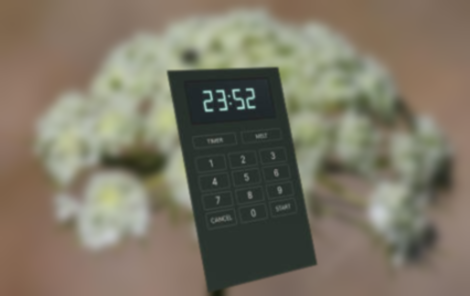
23:52
